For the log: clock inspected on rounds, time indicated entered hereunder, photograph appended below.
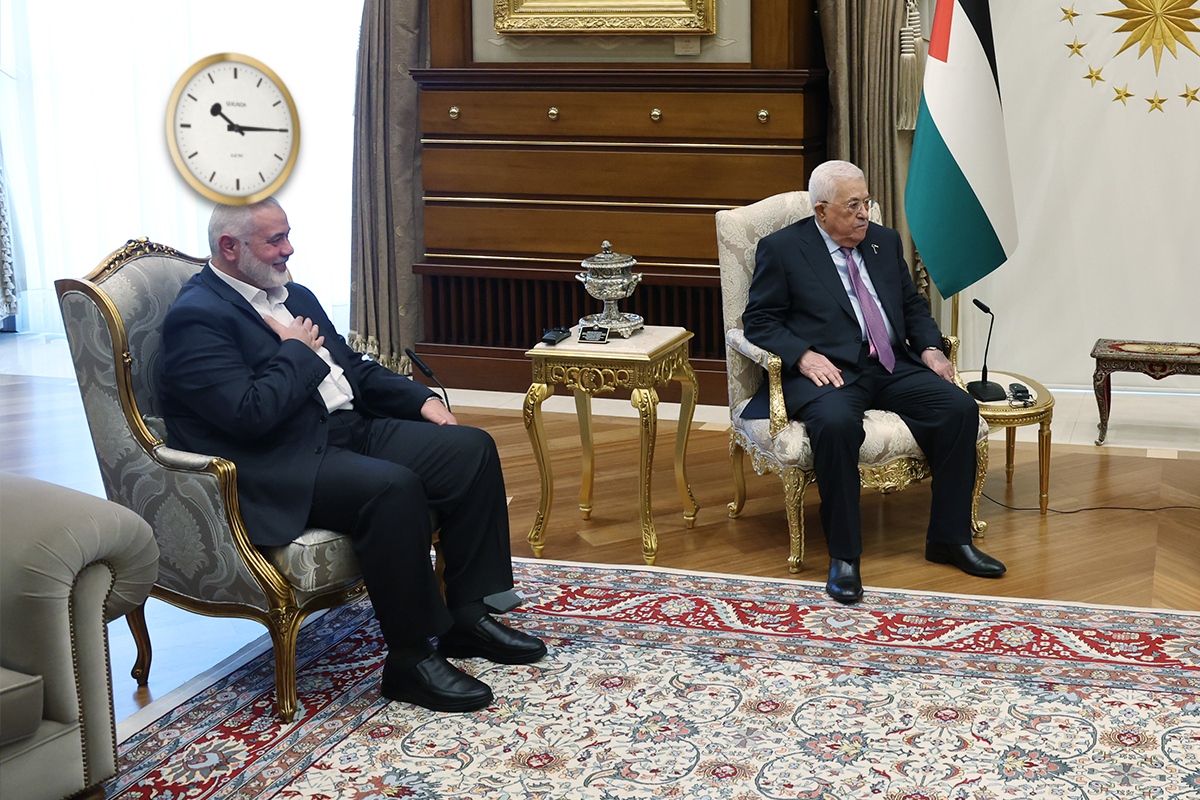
10:15
